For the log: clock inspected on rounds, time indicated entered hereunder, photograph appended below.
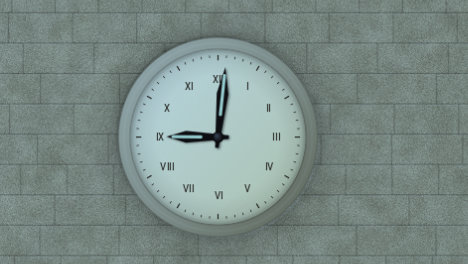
9:01
